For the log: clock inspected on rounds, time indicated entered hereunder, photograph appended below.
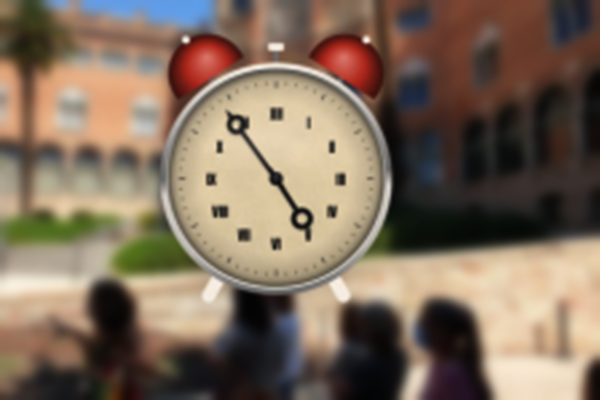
4:54
